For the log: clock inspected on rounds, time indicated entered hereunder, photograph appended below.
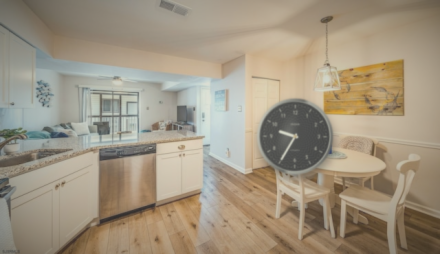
9:35
